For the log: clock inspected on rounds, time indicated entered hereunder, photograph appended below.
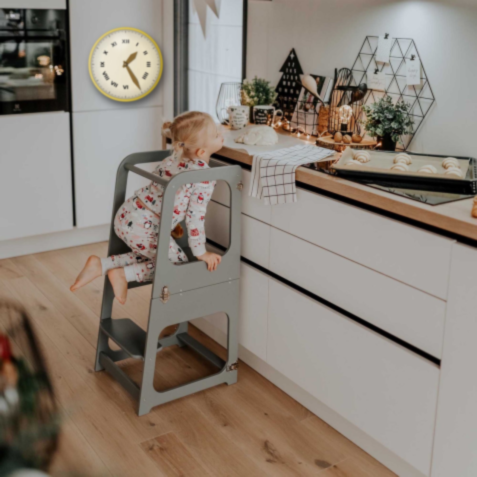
1:25
